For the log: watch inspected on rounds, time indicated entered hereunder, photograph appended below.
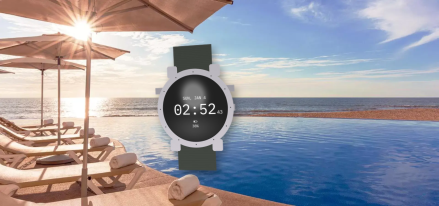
2:52
